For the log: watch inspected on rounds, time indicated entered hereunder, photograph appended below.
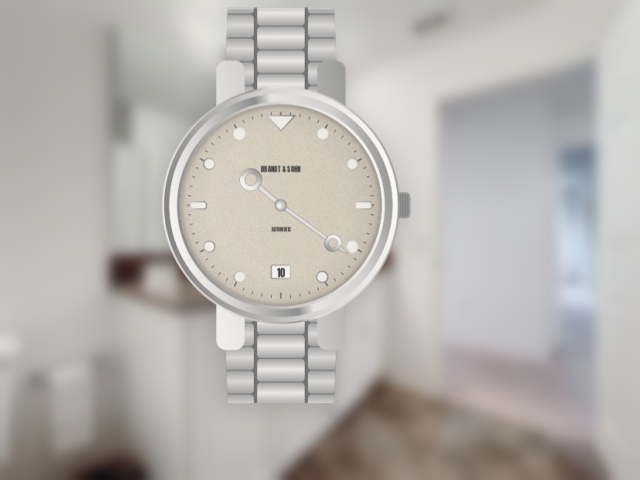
10:21
